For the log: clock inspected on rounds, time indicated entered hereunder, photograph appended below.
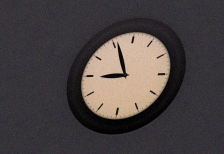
8:56
